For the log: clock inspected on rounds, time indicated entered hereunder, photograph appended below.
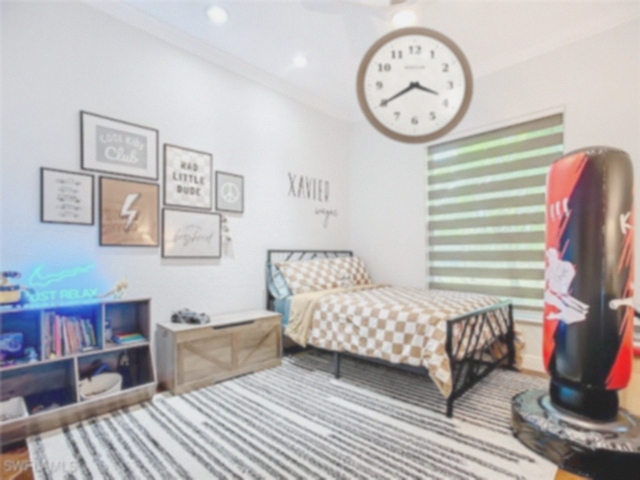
3:40
